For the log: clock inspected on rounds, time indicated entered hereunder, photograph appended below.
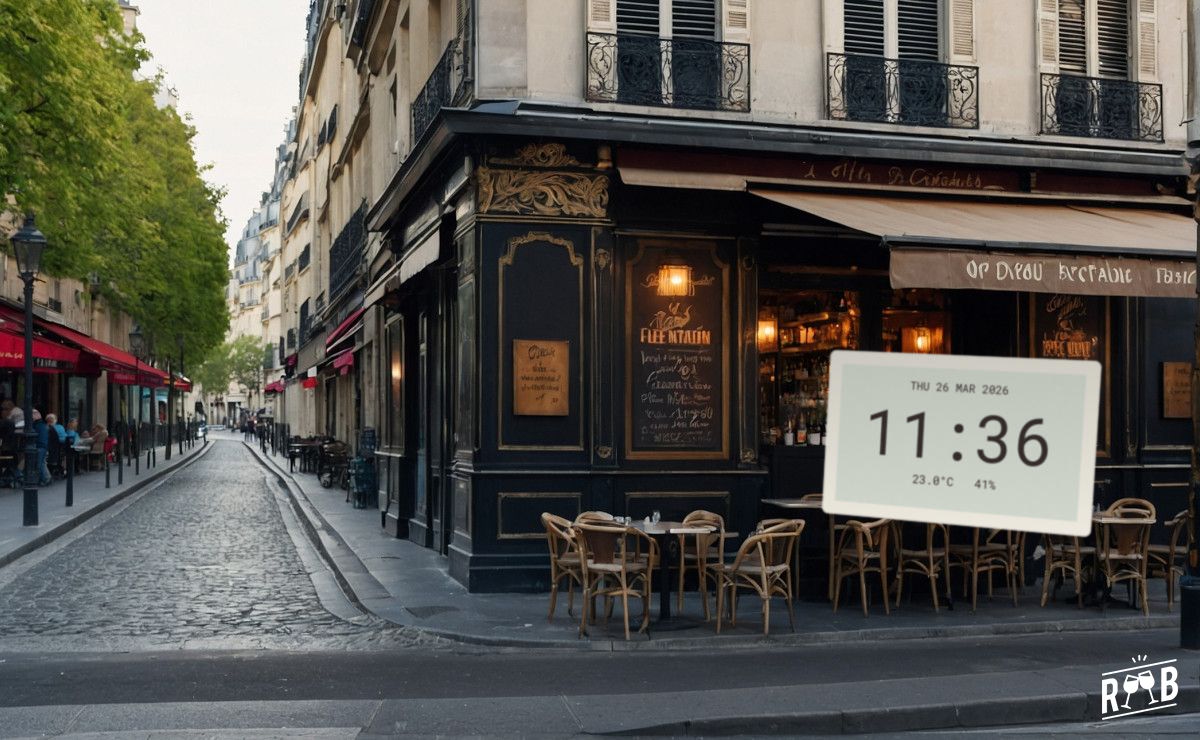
11:36
